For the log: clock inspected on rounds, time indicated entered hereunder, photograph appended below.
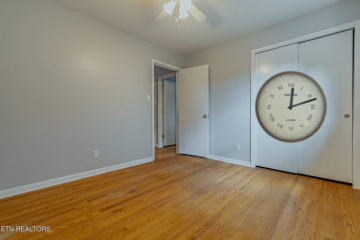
12:12
